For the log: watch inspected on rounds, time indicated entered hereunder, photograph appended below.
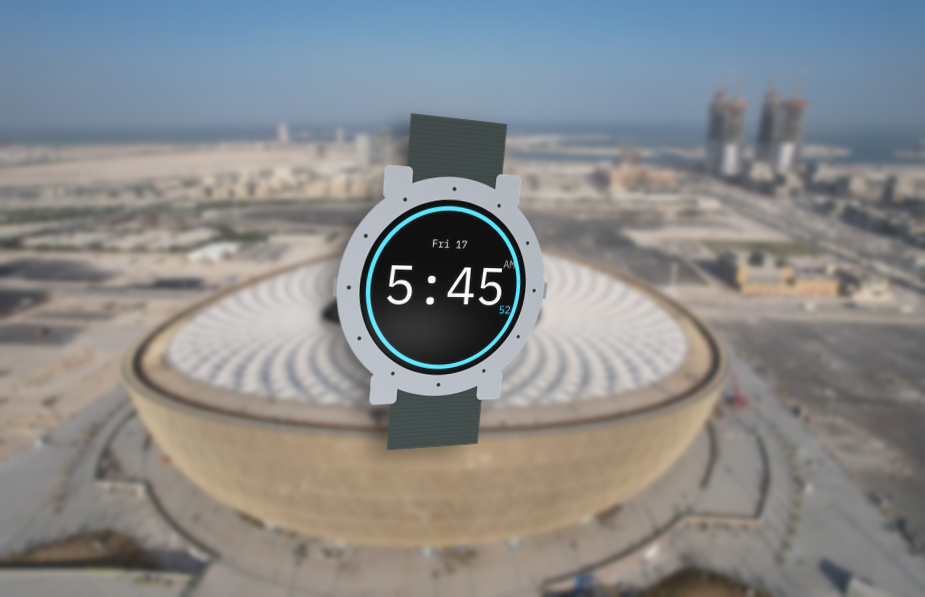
5:45:52
